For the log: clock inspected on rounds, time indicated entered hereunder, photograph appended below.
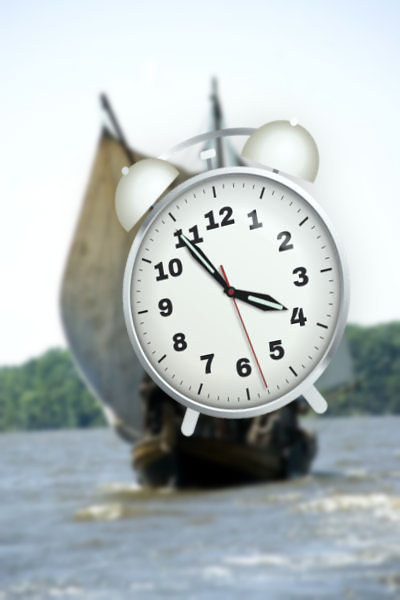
3:54:28
